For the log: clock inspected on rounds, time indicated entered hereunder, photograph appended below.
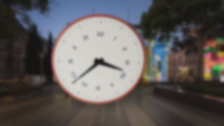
3:38
